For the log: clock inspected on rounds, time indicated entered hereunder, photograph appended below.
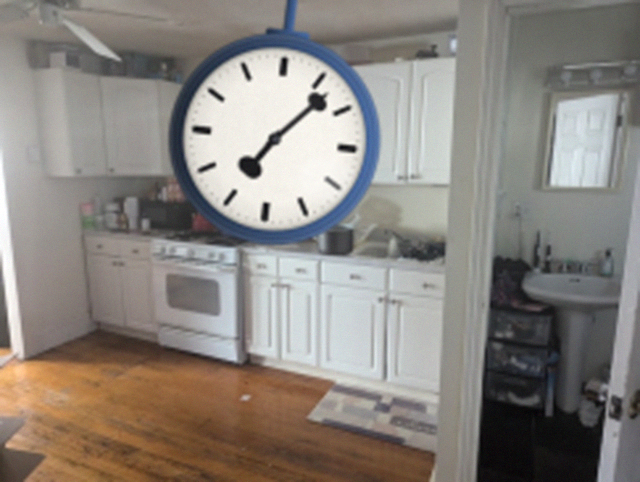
7:07
